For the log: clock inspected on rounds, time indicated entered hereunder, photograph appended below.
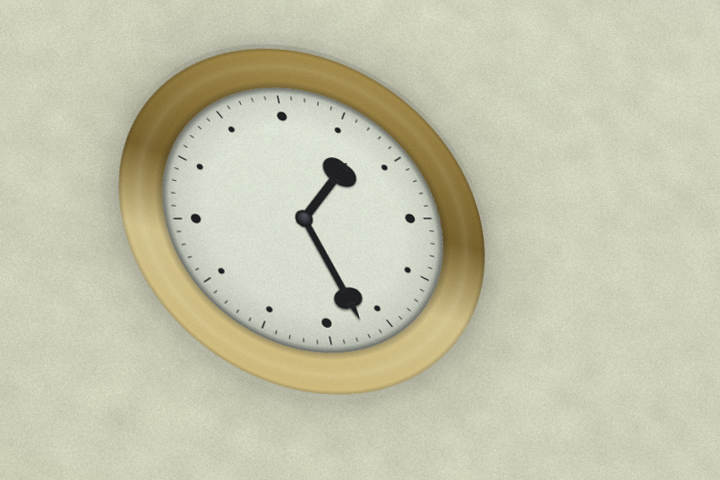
1:27
